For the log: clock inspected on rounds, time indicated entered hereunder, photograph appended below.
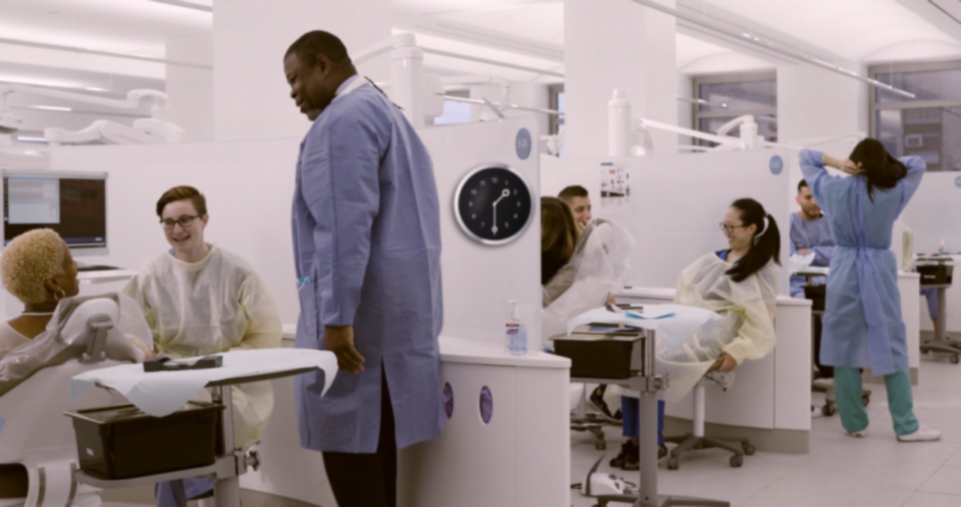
1:30
